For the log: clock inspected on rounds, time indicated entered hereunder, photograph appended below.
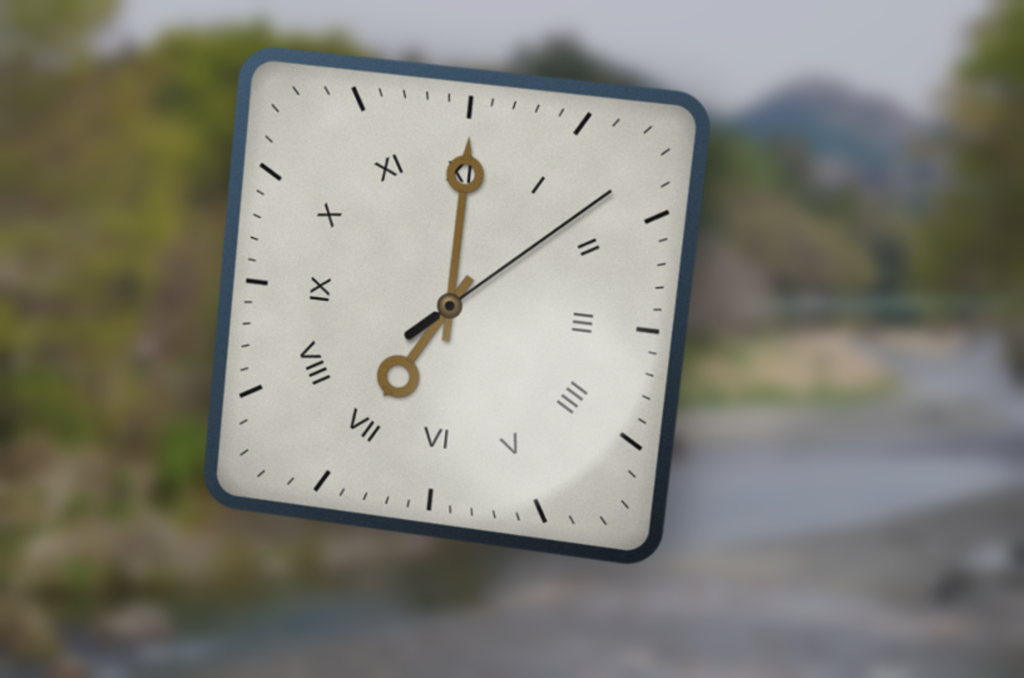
7:00:08
